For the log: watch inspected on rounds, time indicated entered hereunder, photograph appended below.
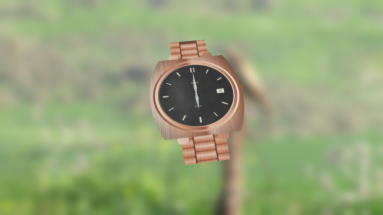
6:00
